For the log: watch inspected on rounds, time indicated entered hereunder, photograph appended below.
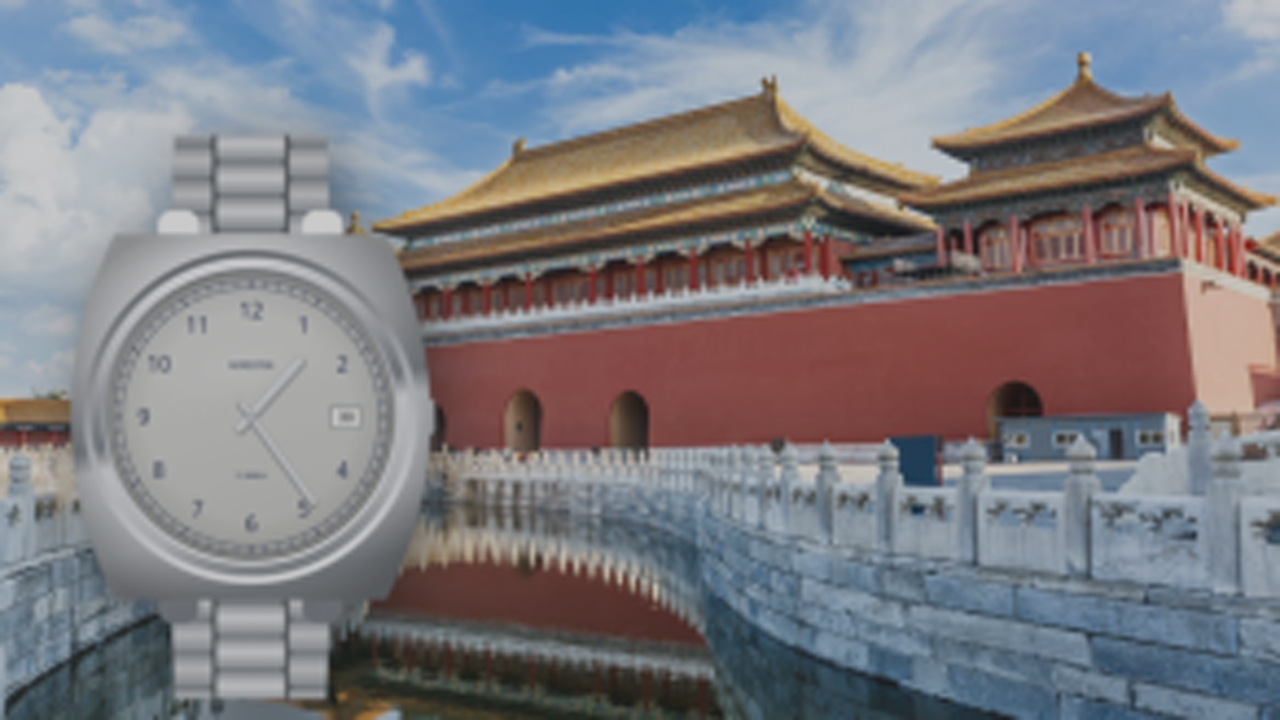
1:24
